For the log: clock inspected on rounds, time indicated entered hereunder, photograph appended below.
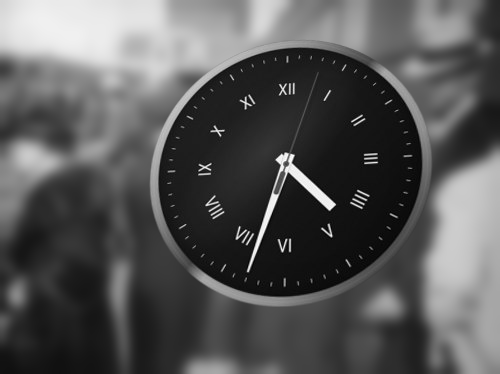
4:33:03
